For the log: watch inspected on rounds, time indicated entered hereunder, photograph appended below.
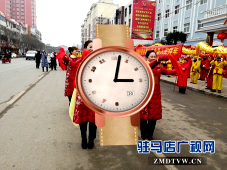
3:02
